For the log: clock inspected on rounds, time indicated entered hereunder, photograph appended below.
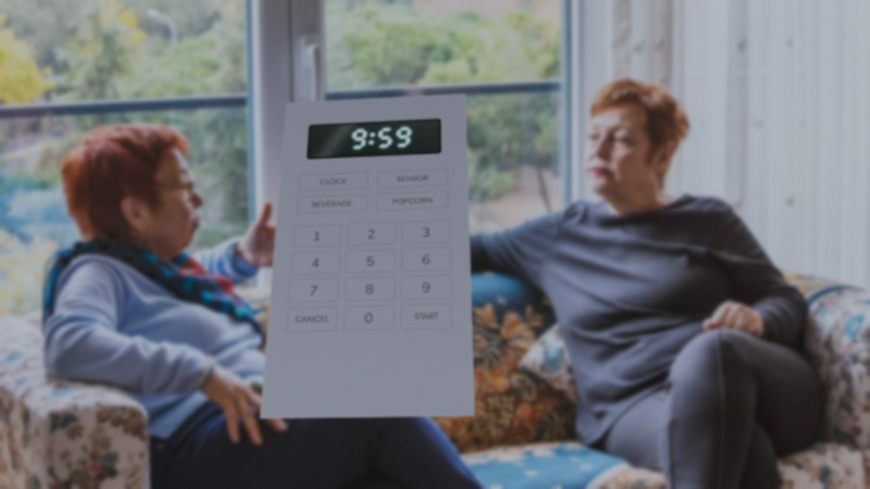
9:59
